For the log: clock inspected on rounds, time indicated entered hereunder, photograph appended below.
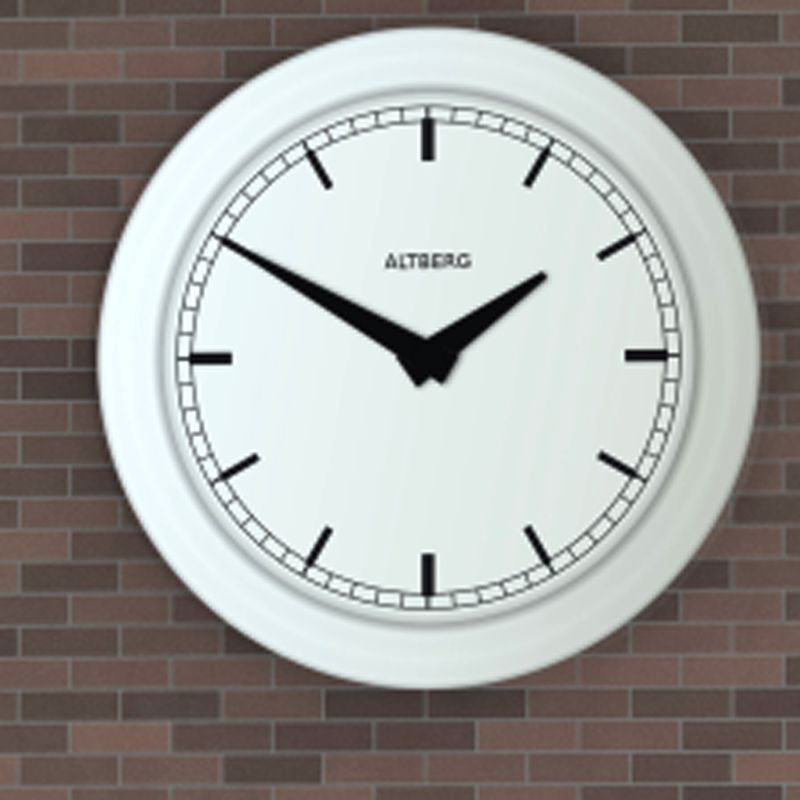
1:50
